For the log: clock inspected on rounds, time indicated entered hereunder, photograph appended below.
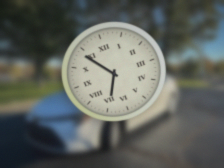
6:54
